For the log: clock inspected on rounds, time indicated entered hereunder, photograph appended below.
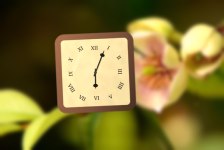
6:04
